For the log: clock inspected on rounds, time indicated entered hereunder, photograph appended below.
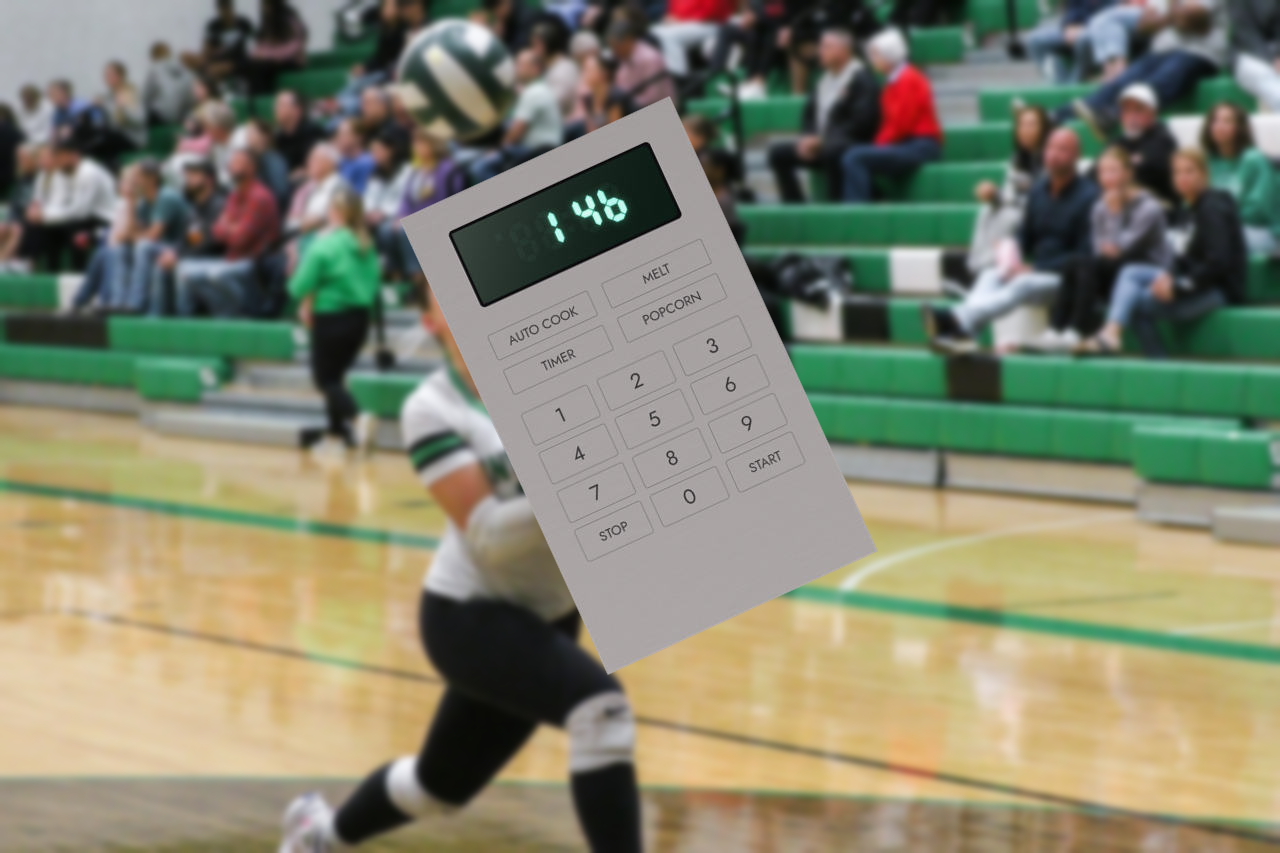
1:46
